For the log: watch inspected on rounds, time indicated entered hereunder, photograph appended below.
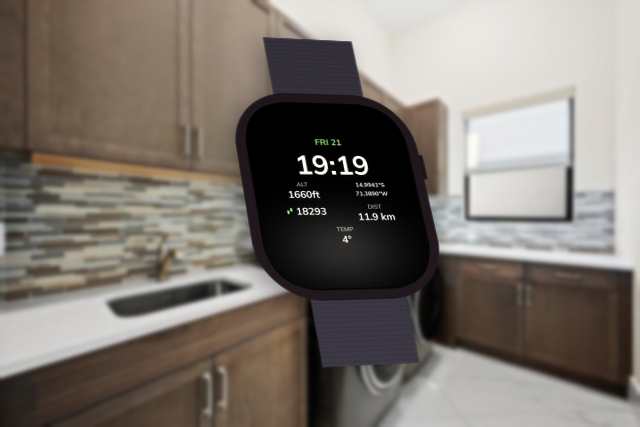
19:19
